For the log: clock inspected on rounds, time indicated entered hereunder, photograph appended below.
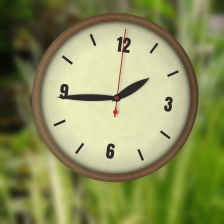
1:44:00
